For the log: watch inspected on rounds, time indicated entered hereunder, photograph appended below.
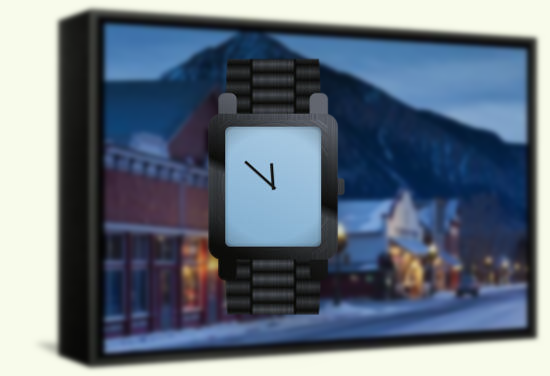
11:52
